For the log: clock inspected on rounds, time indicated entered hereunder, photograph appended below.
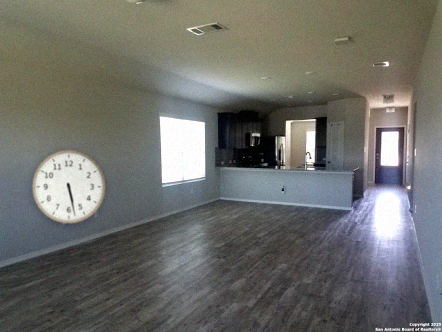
5:28
